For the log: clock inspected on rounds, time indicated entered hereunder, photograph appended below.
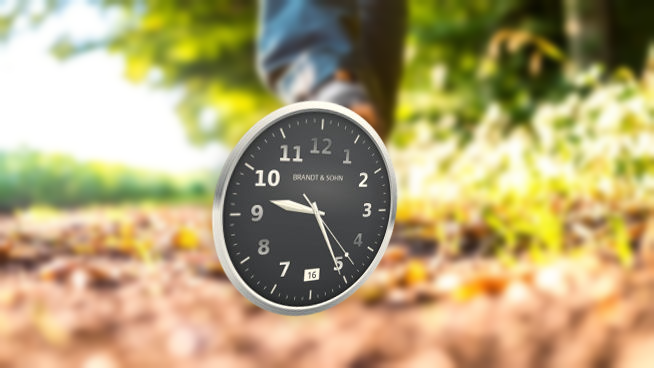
9:25:23
